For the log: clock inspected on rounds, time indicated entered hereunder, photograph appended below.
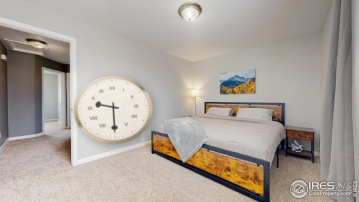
9:30
